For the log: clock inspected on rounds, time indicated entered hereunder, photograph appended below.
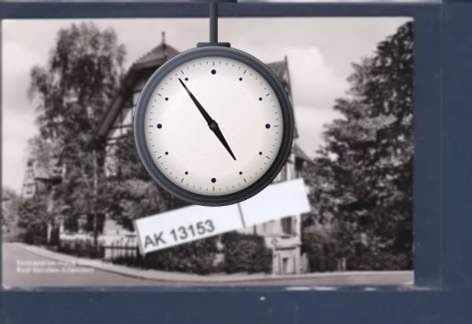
4:54
